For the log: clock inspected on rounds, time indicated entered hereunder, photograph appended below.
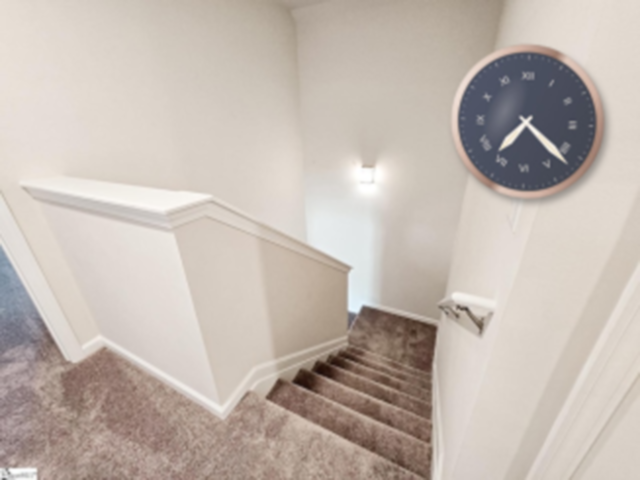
7:22
